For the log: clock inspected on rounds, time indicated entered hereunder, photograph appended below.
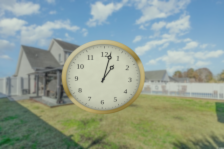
1:02
